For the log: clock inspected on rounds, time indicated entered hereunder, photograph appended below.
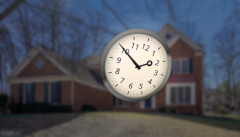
1:50
